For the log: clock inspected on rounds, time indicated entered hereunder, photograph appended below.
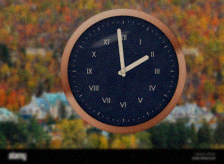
1:59
